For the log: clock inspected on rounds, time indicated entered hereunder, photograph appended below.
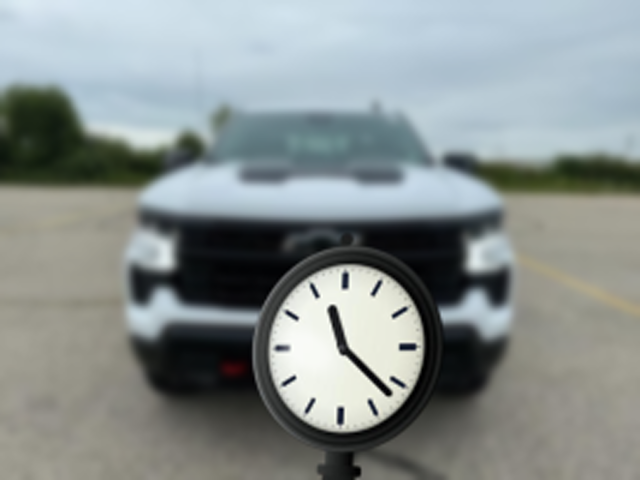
11:22
